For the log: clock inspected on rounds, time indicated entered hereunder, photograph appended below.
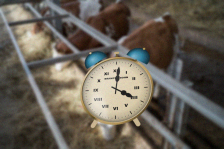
4:01
